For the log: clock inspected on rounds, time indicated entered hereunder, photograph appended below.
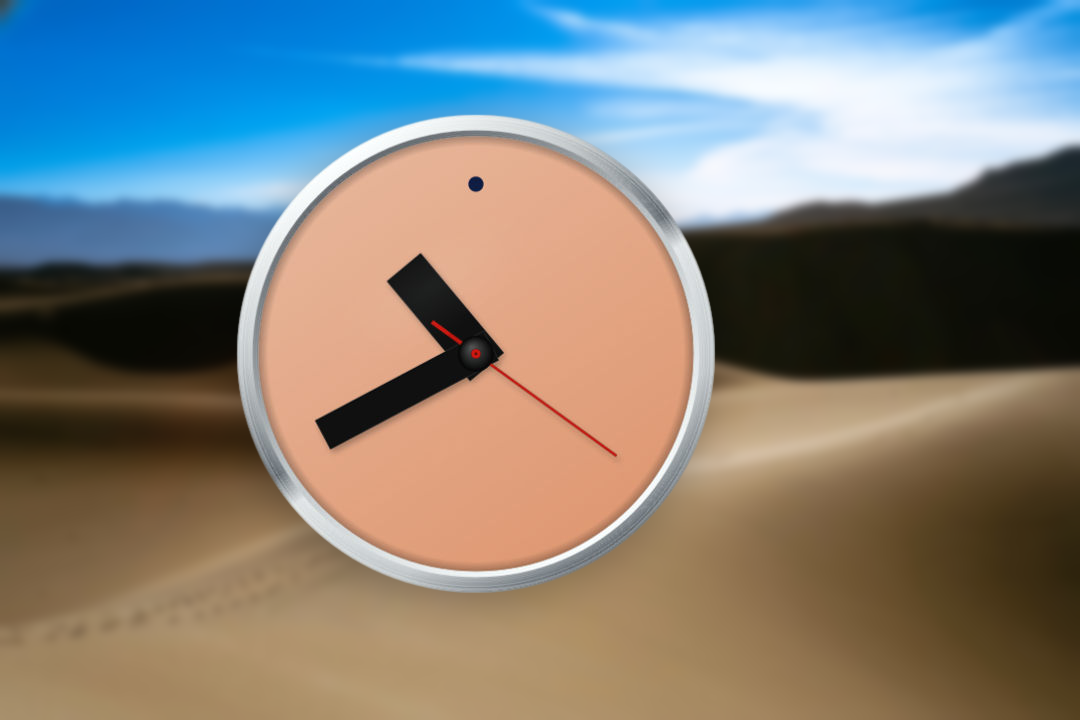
10:40:21
